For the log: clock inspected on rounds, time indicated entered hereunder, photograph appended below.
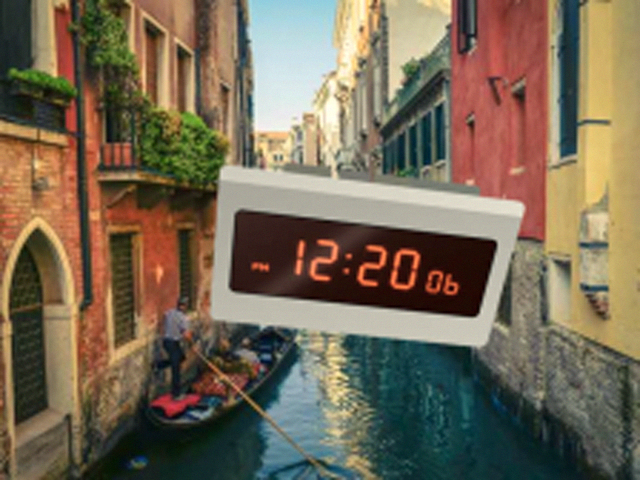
12:20:06
